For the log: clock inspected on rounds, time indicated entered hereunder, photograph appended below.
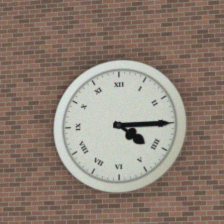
4:15
